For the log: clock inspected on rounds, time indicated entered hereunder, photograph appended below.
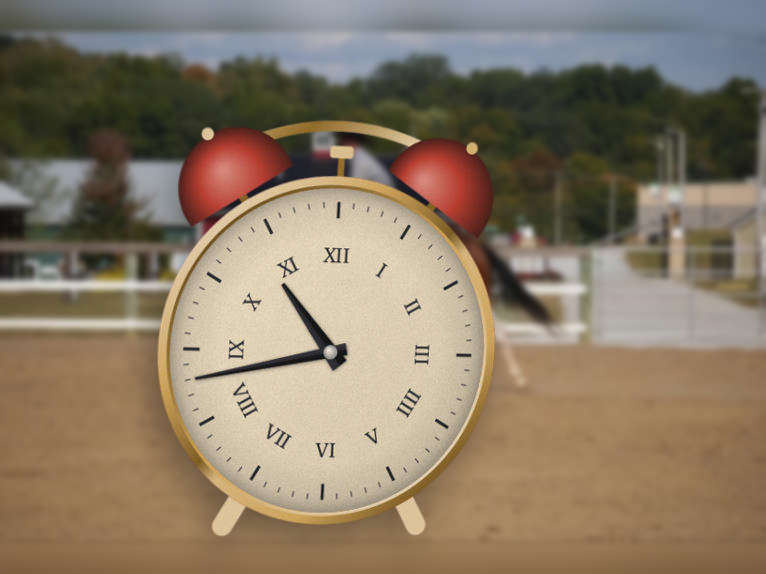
10:43
